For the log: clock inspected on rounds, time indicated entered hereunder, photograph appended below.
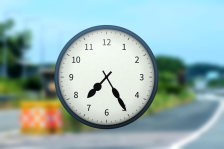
7:25
